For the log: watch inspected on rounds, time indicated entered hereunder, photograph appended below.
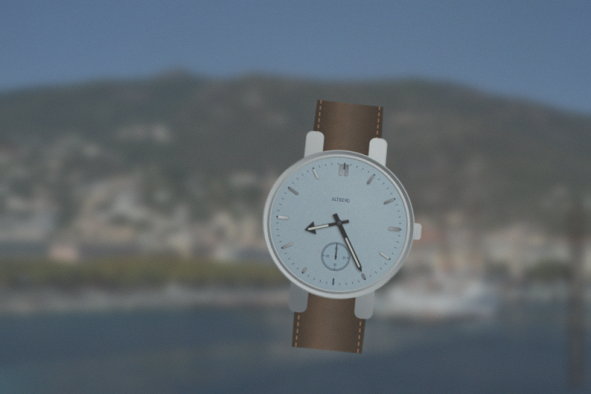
8:25
